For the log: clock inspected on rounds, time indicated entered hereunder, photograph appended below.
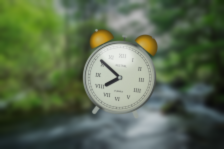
7:51
